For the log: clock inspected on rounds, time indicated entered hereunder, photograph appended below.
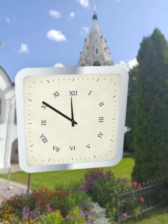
11:51
